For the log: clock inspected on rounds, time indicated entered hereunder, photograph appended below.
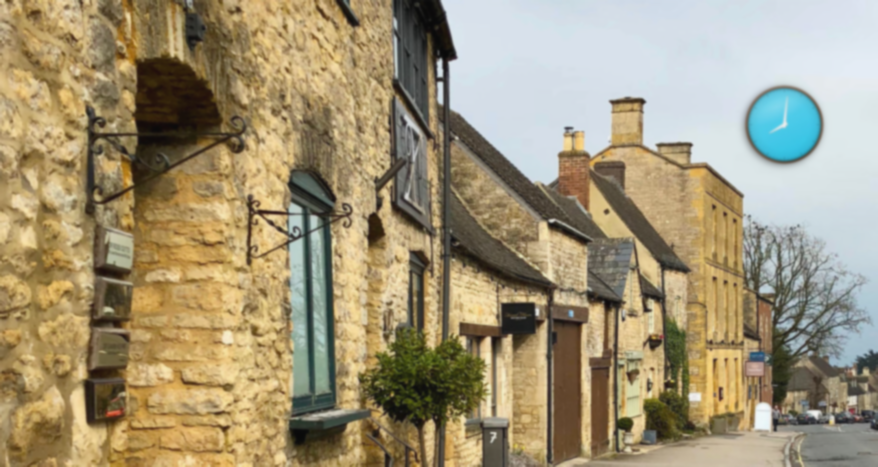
8:01
